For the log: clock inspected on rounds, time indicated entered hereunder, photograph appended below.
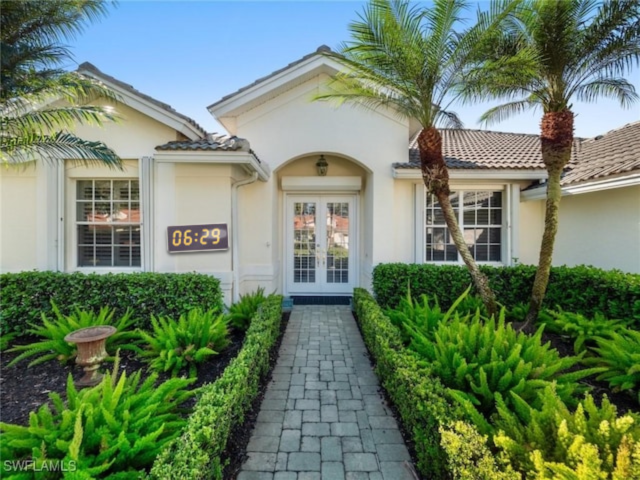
6:29
